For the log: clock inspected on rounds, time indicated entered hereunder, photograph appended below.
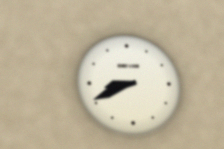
8:41
